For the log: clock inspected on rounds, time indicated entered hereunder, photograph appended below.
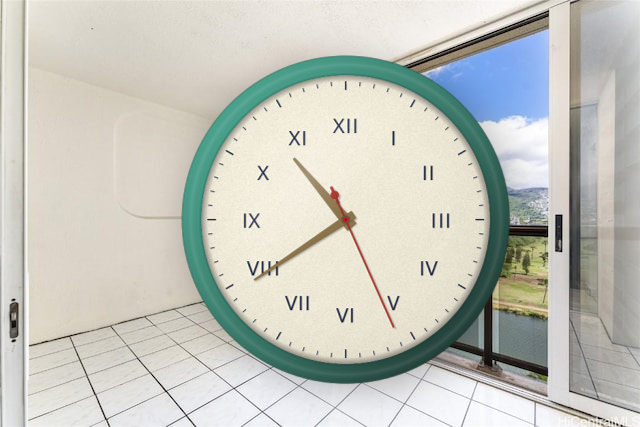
10:39:26
